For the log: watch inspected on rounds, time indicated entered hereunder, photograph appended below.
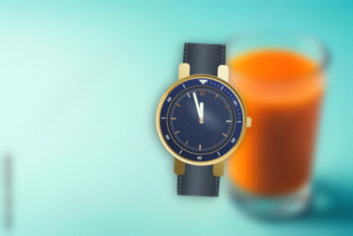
11:57
